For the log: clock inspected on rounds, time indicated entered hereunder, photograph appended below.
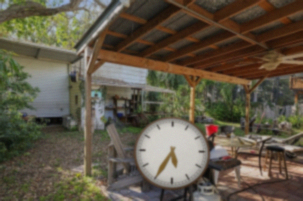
5:35
